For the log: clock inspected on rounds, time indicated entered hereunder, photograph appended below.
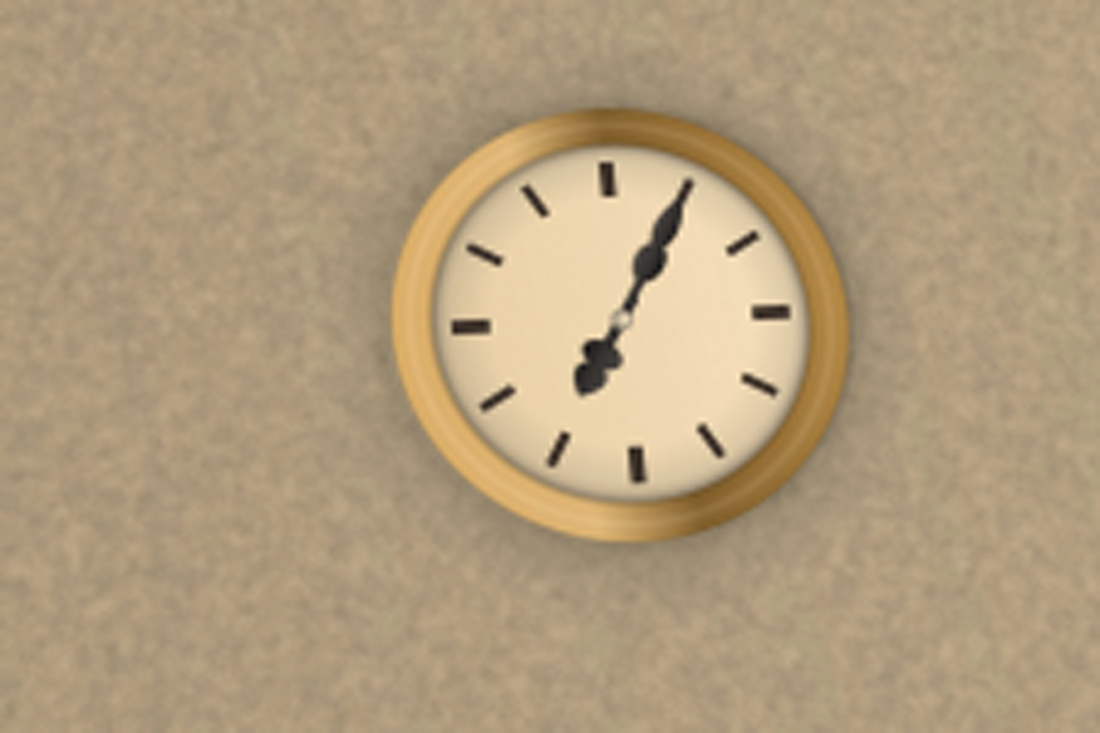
7:05
